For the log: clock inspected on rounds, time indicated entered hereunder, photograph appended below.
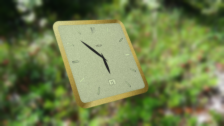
5:53
